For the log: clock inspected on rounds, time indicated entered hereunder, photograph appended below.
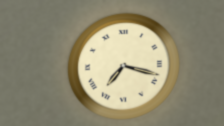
7:18
